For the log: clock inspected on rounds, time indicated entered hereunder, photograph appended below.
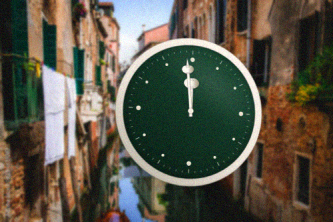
11:59
